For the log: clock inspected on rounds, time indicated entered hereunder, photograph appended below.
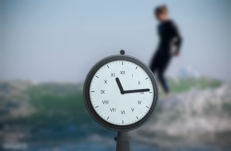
11:14
